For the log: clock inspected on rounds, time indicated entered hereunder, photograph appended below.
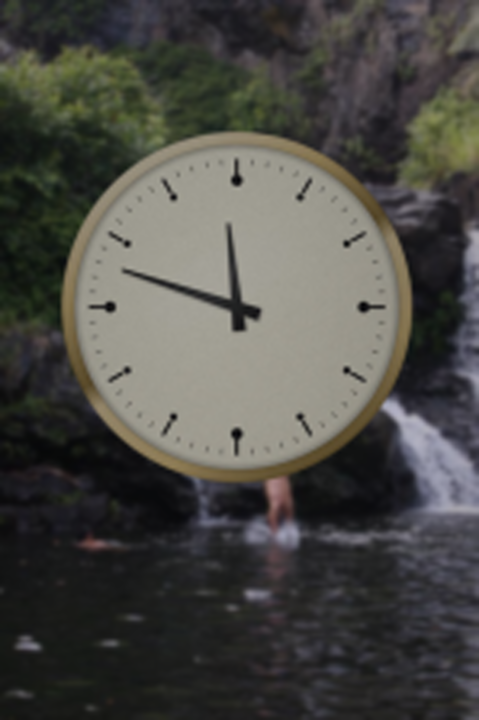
11:48
